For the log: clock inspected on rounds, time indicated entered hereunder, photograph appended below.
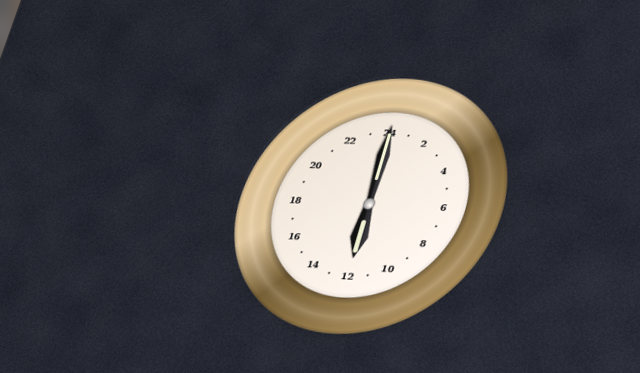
12:00
